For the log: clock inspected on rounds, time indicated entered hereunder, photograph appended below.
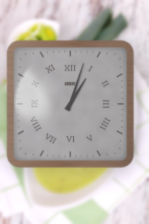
1:03
